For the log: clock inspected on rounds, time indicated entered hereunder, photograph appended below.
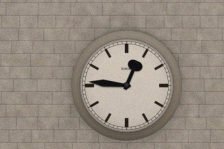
12:46
